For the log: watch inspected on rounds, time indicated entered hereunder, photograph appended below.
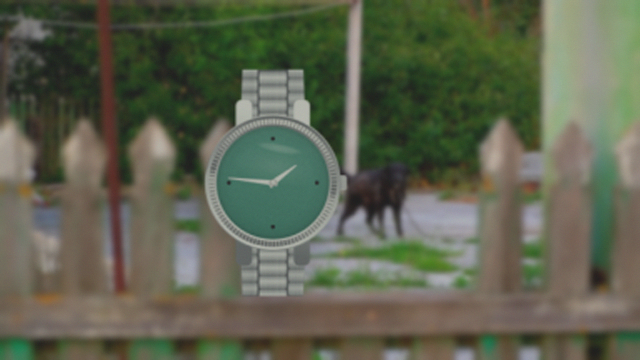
1:46
